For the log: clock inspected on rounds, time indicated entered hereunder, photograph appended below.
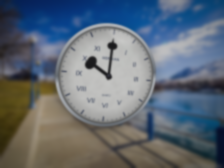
10:00
